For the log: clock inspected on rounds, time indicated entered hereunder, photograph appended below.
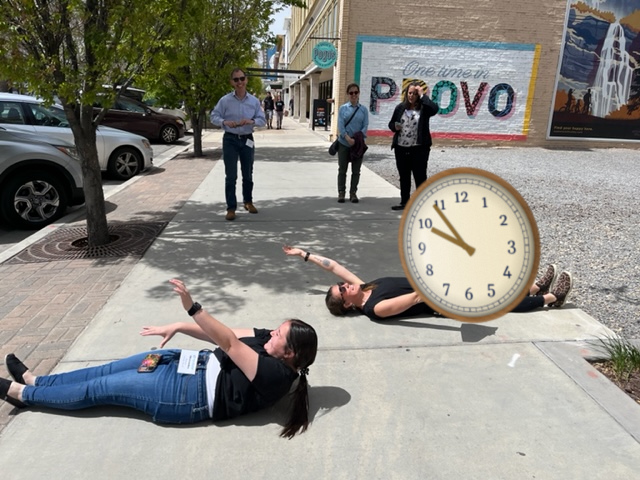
9:54
